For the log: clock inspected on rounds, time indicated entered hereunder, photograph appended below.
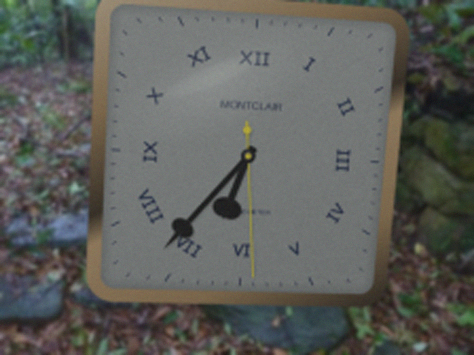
6:36:29
